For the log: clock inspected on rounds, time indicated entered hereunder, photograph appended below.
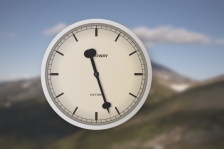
11:27
